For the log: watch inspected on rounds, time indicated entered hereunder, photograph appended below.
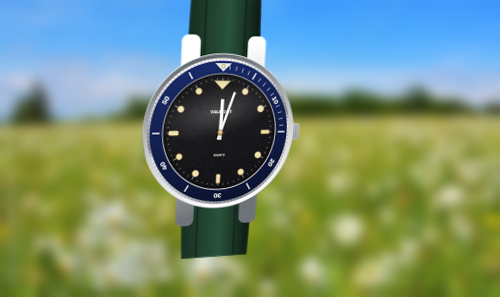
12:03
